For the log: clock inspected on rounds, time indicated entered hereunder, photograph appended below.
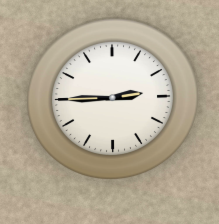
2:45
